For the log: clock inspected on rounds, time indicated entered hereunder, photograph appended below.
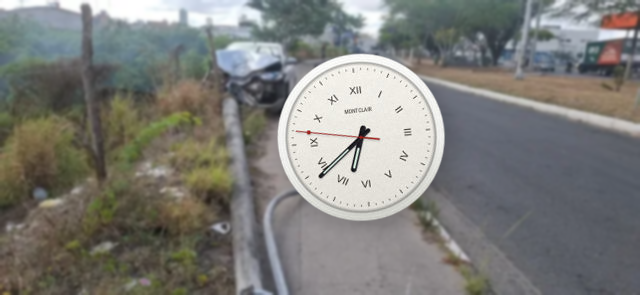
6:38:47
